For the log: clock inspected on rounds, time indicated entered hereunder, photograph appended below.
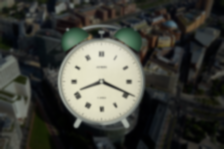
8:19
